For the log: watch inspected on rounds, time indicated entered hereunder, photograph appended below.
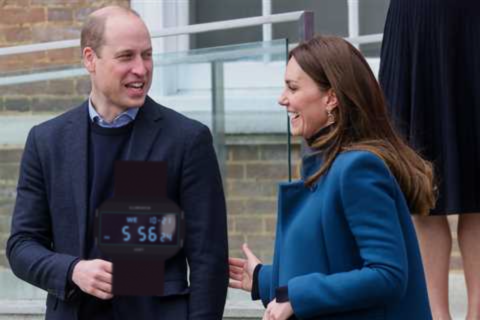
5:56
